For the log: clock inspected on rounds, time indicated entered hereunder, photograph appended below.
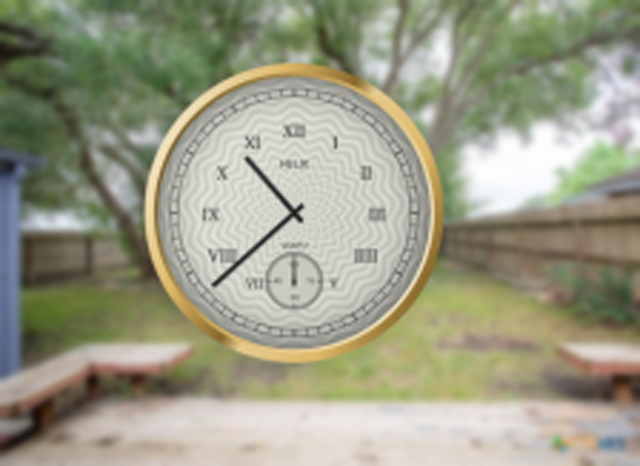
10:38
